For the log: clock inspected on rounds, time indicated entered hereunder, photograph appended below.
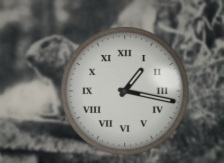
1:17
